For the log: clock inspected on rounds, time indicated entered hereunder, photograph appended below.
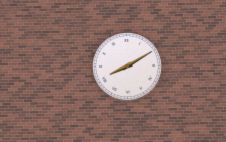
8:10
